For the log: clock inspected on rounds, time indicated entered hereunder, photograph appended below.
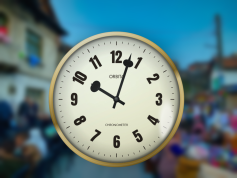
10:03
